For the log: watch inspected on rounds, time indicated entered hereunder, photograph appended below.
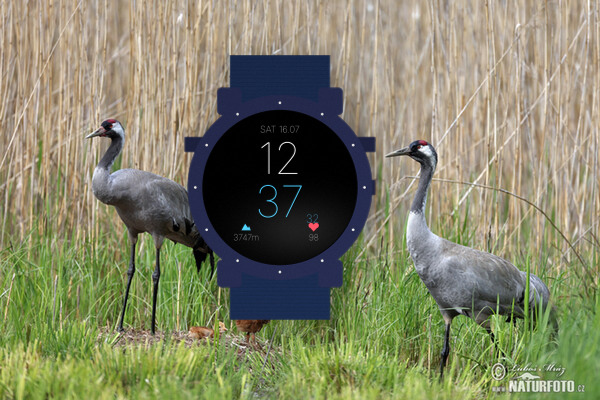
12:37:32
